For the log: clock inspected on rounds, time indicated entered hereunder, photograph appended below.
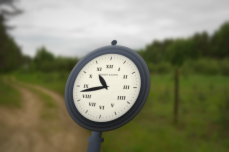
10:43
